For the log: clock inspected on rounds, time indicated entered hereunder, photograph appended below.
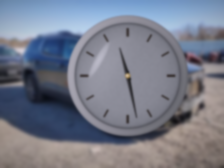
11:28
